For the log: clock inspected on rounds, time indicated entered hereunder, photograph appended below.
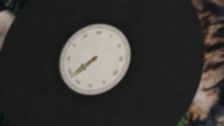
7:38
